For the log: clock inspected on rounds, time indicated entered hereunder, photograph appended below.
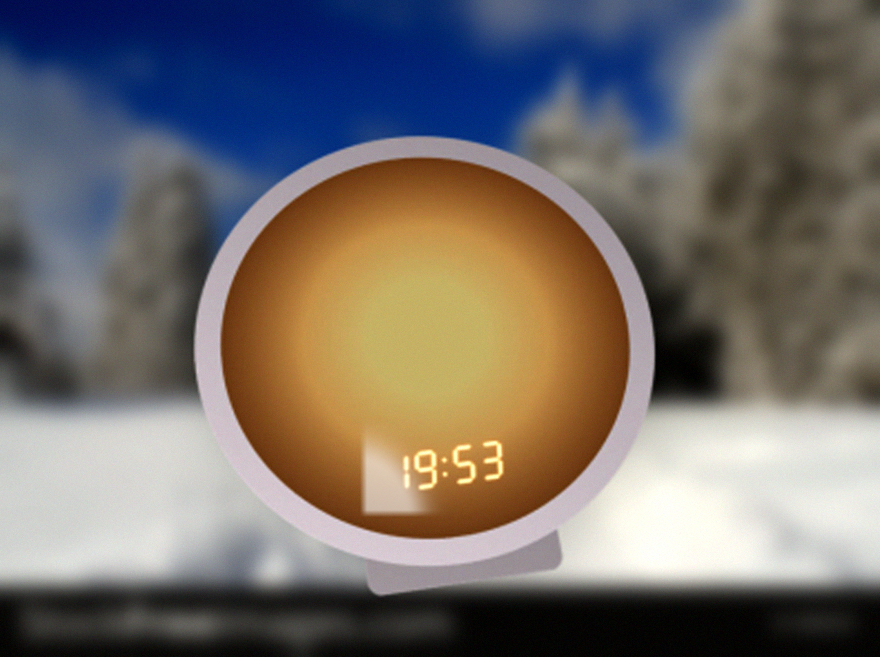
19:53
